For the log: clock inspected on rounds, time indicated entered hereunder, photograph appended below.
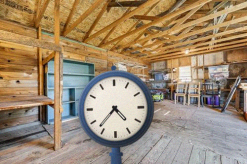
4:37
